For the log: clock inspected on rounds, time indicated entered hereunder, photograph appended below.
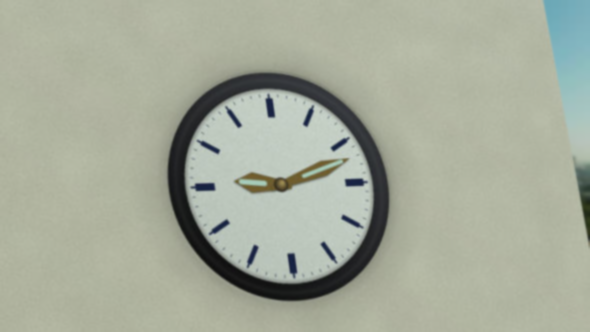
9:12
